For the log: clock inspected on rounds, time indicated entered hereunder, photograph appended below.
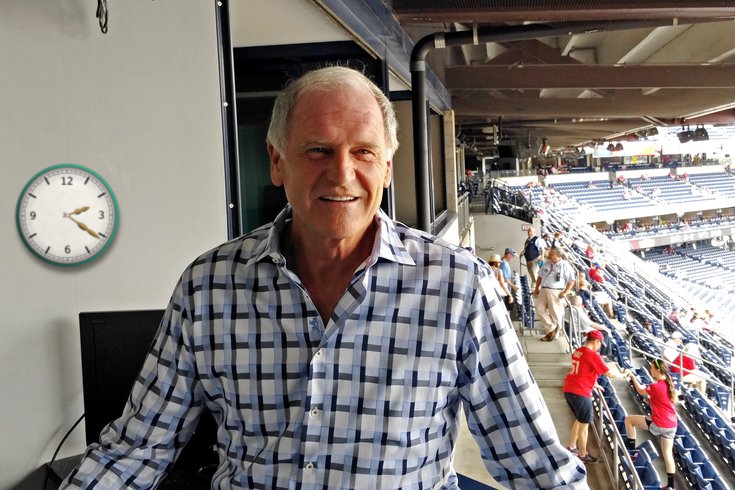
2:21
